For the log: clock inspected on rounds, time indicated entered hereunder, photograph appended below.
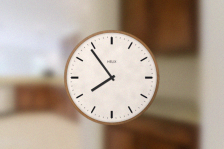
7:54
